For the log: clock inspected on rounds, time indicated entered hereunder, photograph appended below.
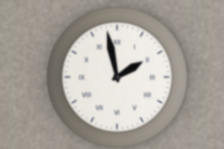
1:58
